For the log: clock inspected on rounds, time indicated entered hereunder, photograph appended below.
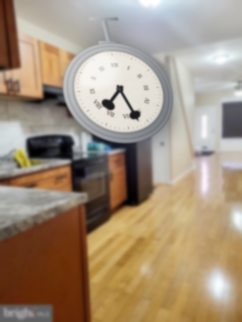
7:27
